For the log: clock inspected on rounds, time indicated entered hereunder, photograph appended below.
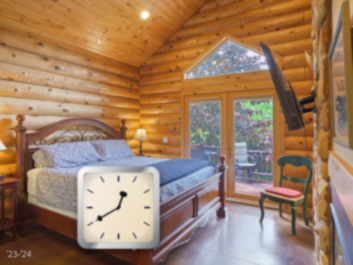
12:40
